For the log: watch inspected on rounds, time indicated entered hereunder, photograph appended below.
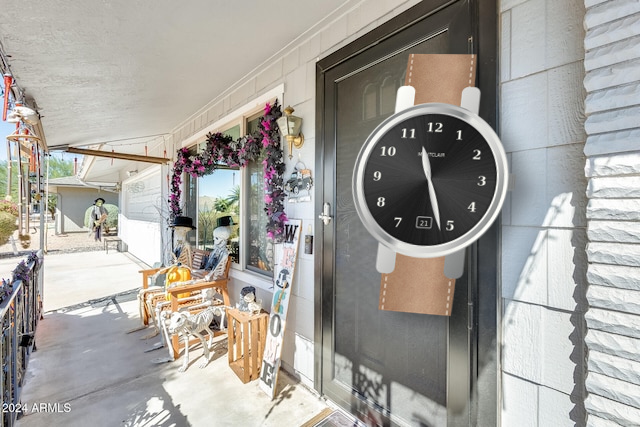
11:27
